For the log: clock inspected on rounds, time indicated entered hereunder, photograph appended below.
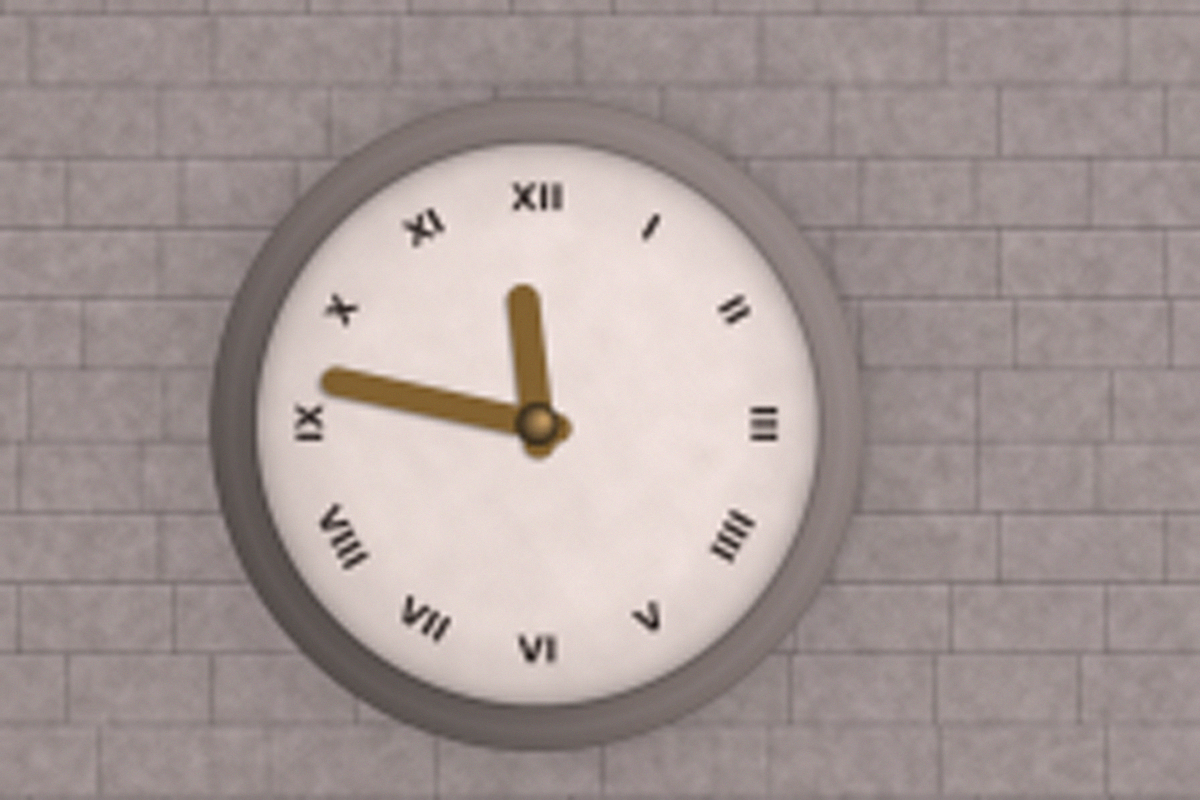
11:47
